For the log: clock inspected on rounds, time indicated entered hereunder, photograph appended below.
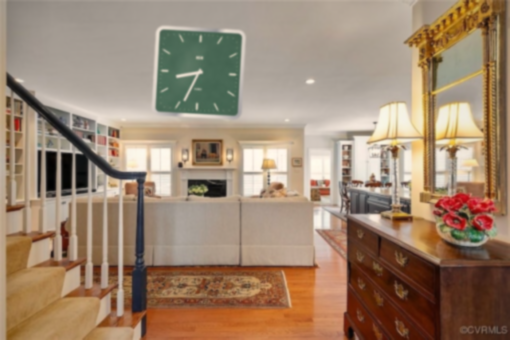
8:34
